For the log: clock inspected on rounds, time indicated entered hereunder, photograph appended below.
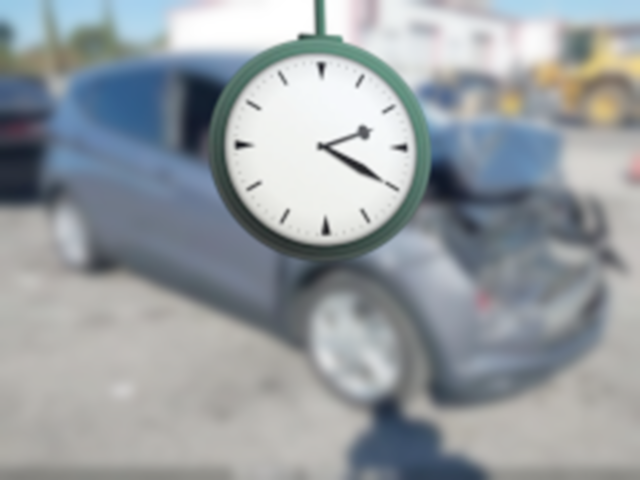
2:20
